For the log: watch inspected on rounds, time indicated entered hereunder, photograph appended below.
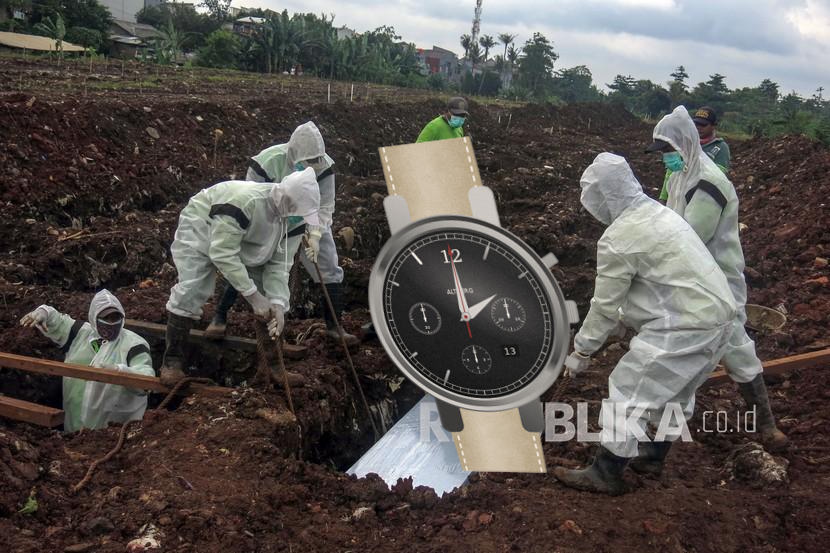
2:00
